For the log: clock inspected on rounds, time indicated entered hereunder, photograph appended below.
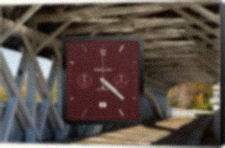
4:22
